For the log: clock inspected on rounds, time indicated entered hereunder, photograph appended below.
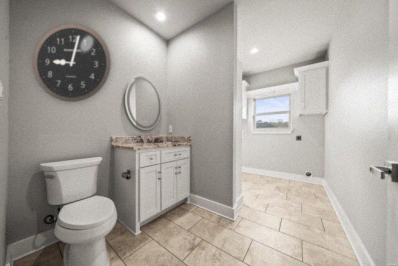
9:02
